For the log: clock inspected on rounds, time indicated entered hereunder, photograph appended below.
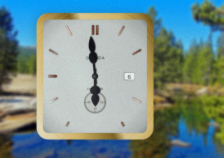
5:59
